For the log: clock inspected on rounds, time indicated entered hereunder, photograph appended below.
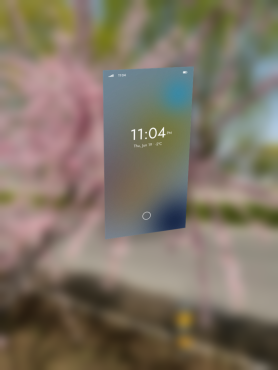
11:04
